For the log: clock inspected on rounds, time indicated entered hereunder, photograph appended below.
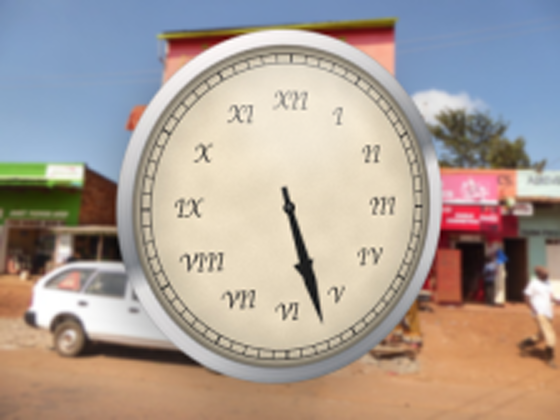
5:27
